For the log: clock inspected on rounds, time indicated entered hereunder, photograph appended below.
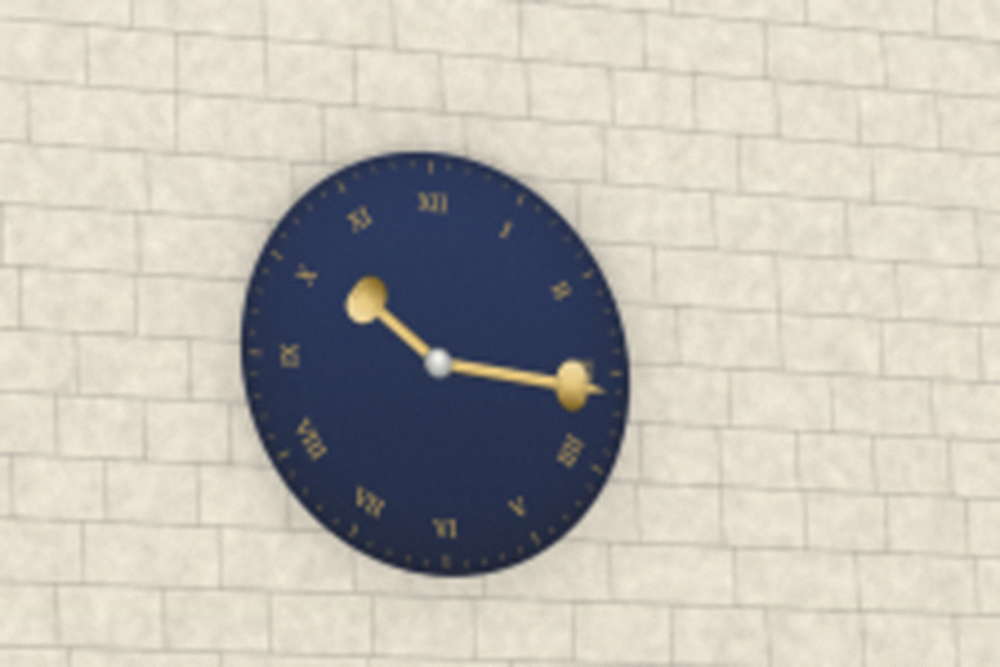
10:16
